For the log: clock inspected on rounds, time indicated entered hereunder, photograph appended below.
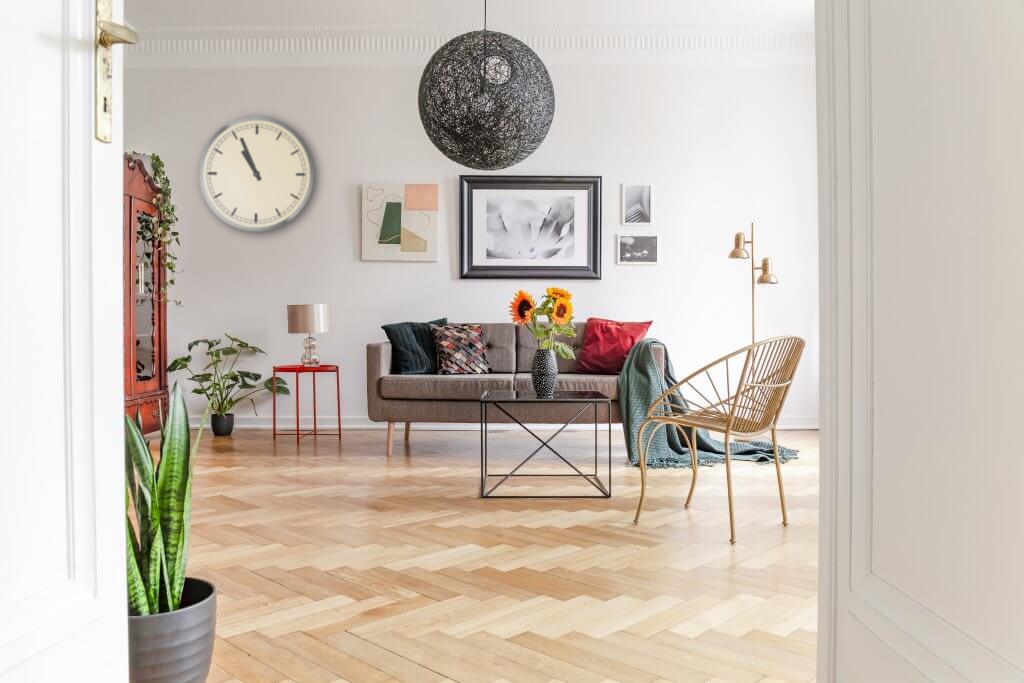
10:56
